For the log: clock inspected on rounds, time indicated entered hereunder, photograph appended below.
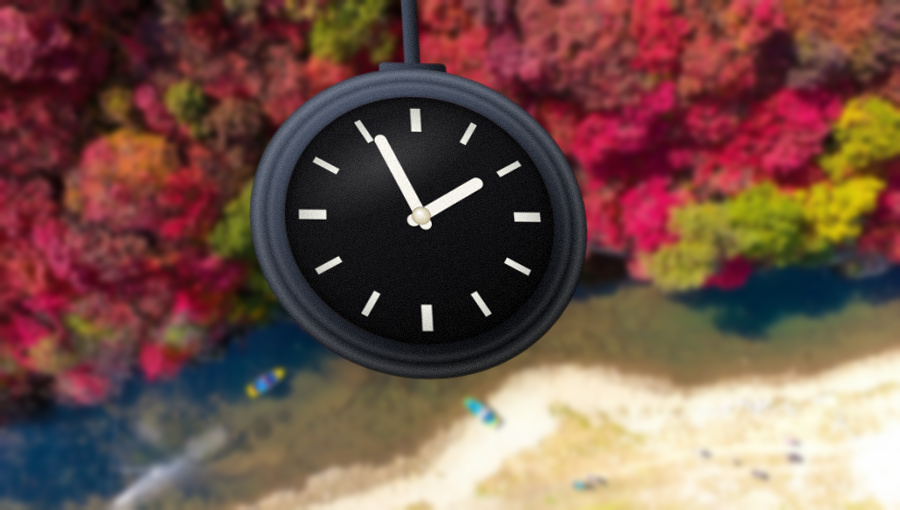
1:56
